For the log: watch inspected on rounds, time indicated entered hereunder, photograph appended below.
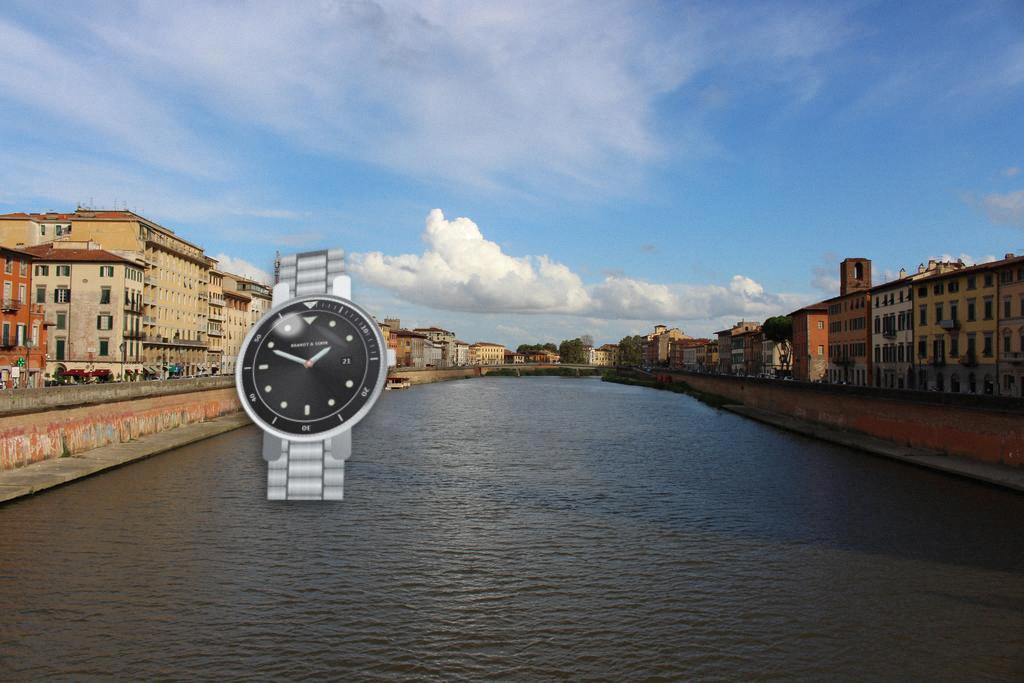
1:49
